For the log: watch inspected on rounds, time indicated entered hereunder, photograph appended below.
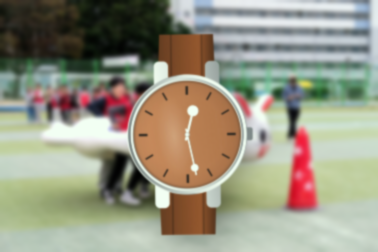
12:28
